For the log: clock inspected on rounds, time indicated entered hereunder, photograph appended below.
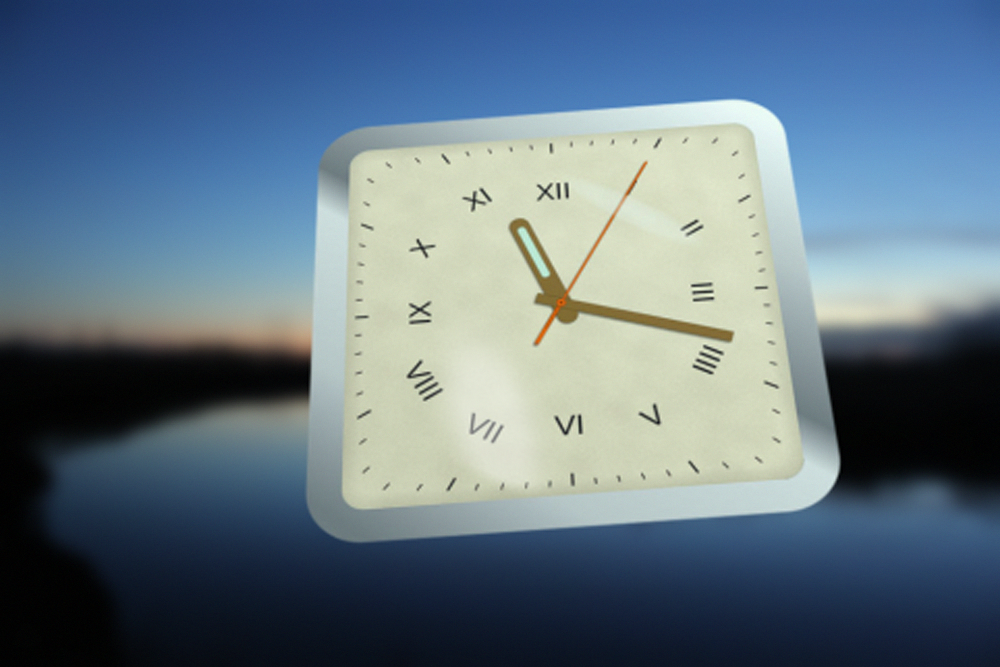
11:18:05
